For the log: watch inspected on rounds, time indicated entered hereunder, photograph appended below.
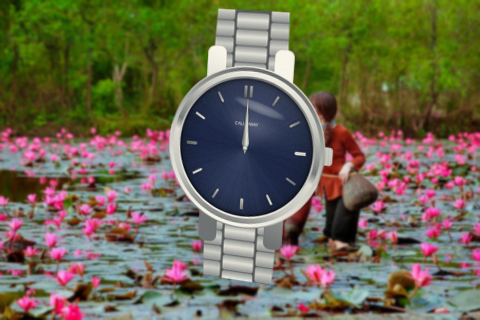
12:00
